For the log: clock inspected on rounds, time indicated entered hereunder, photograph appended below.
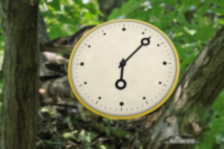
6:07
